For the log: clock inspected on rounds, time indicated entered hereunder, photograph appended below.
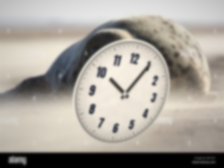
10:05
